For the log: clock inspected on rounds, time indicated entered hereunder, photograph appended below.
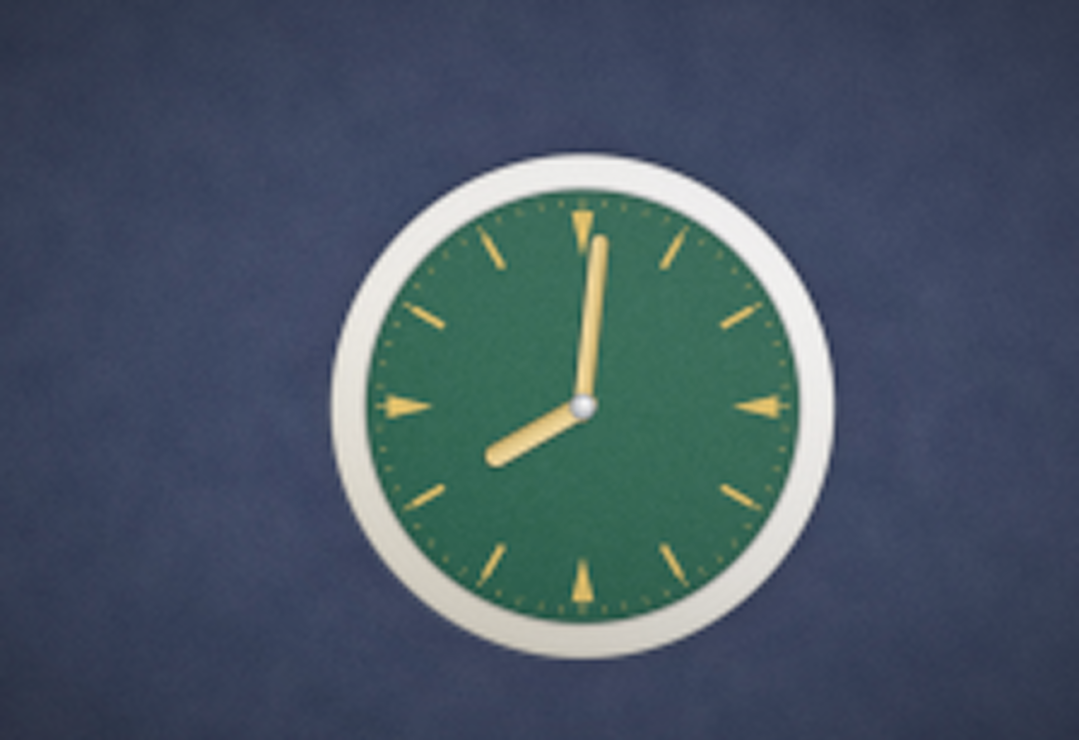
8:01
